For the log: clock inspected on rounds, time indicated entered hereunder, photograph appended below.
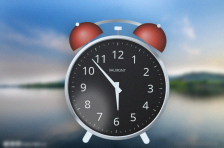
5:53
